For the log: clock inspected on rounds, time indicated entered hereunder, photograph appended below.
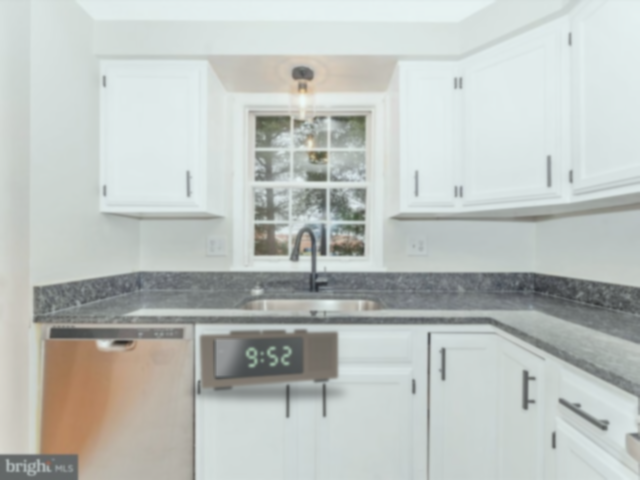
9:52
